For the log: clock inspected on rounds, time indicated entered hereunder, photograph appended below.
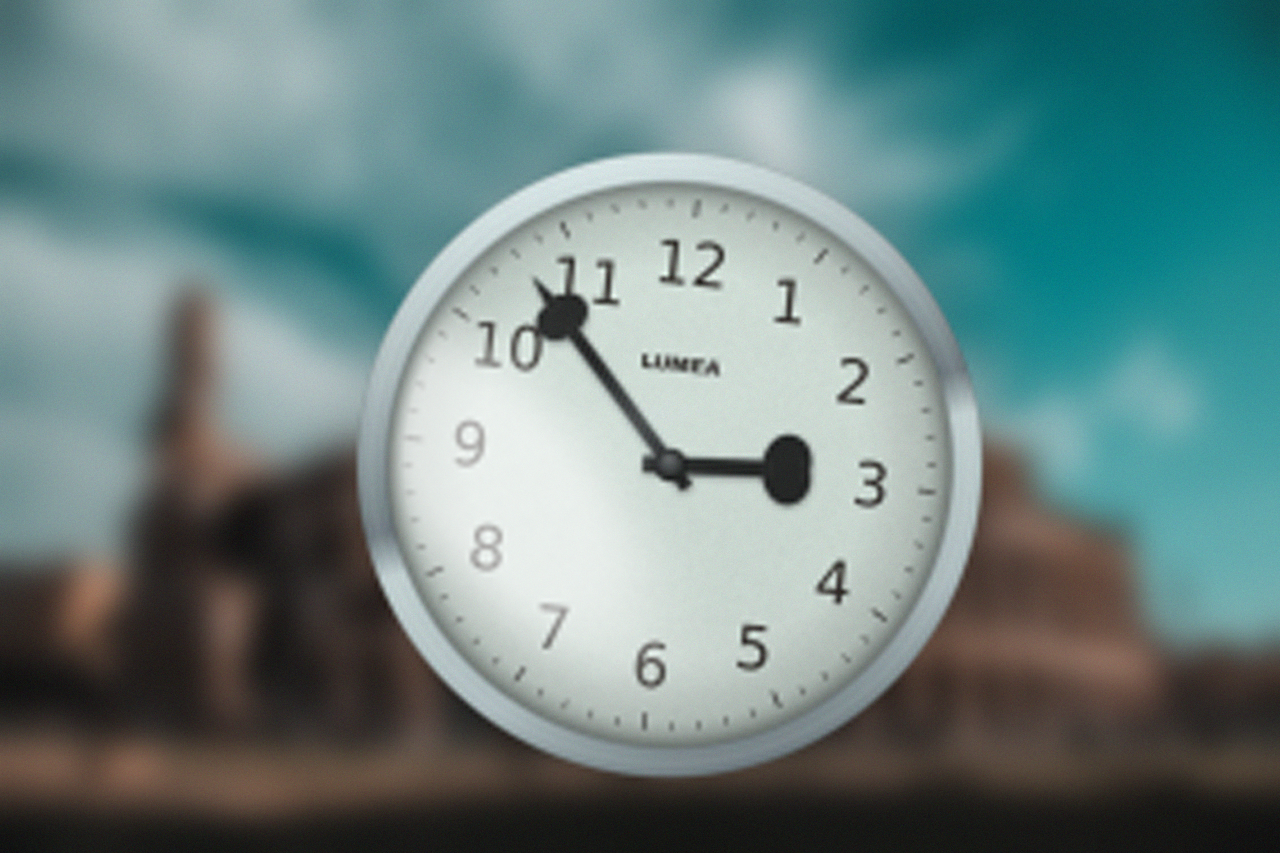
2:53
